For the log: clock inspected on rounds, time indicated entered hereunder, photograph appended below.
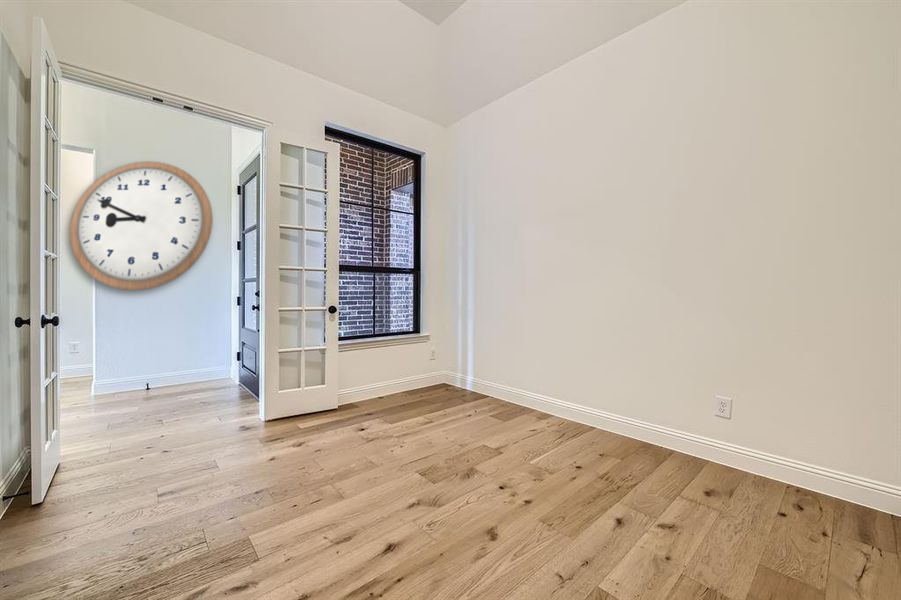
8:49
